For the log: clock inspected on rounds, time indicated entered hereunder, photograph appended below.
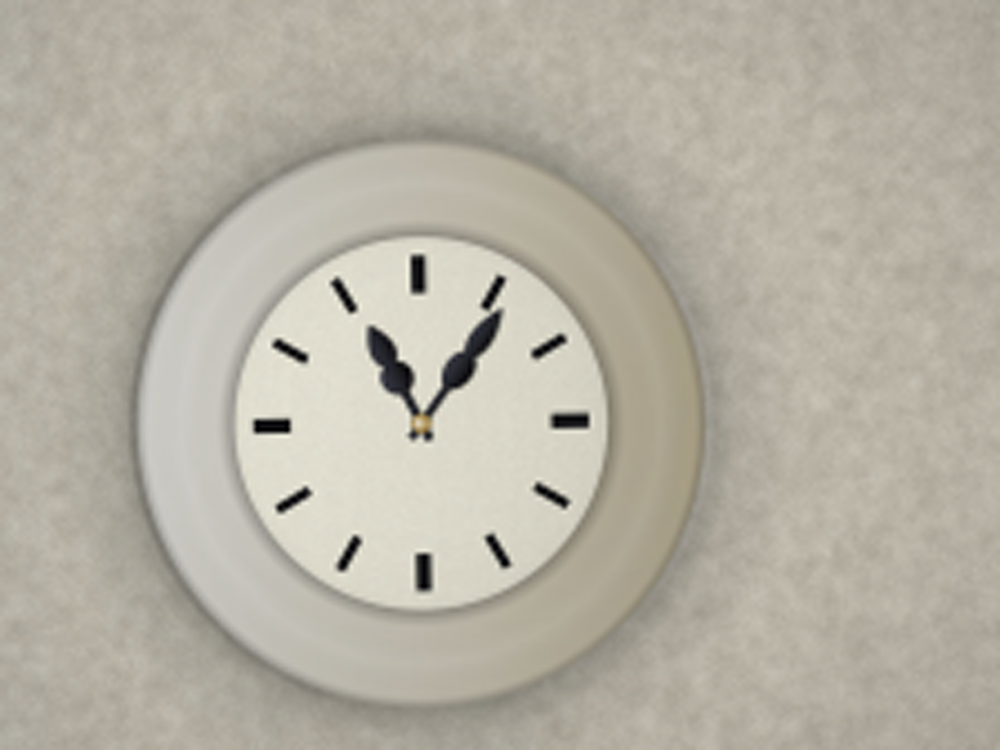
11:06
